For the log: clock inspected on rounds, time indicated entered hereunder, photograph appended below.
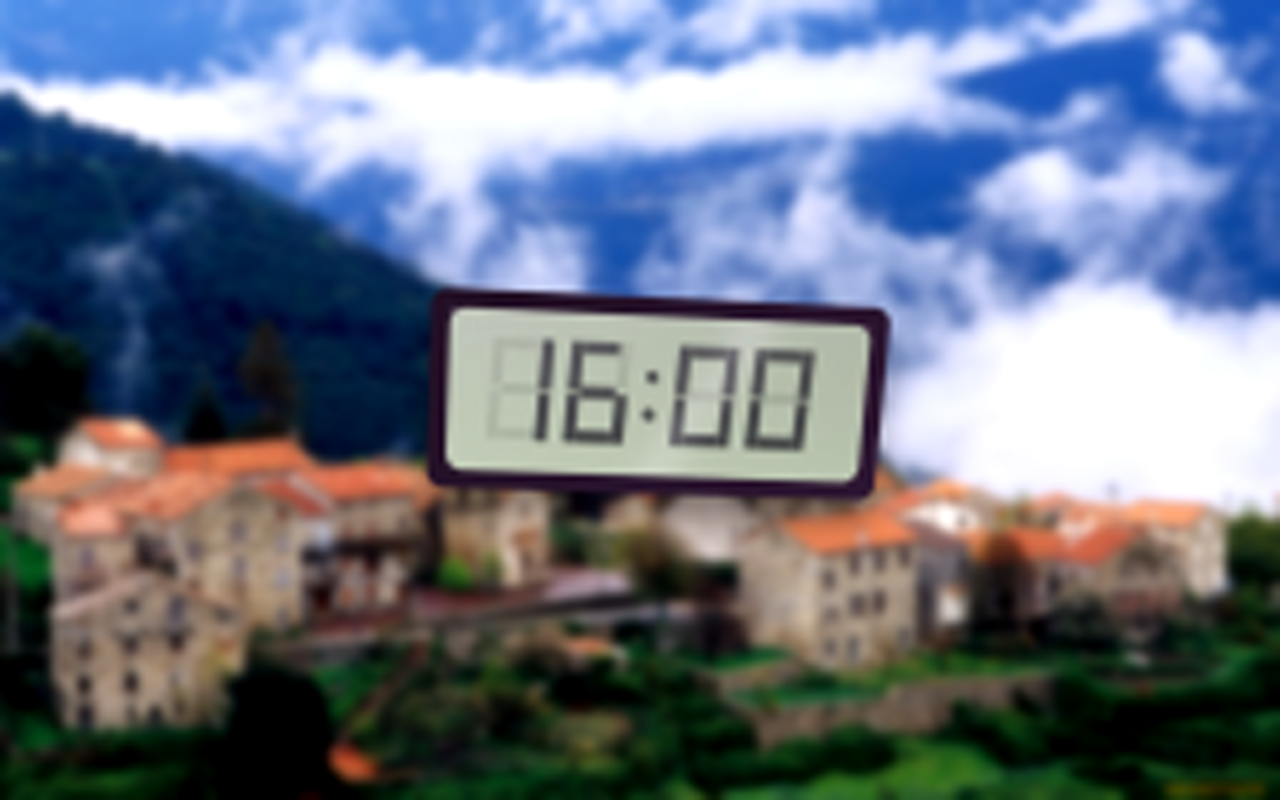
16:00
